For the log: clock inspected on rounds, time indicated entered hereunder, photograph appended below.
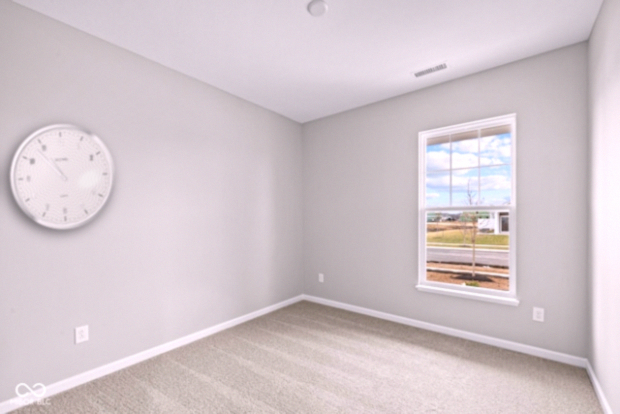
10:53
